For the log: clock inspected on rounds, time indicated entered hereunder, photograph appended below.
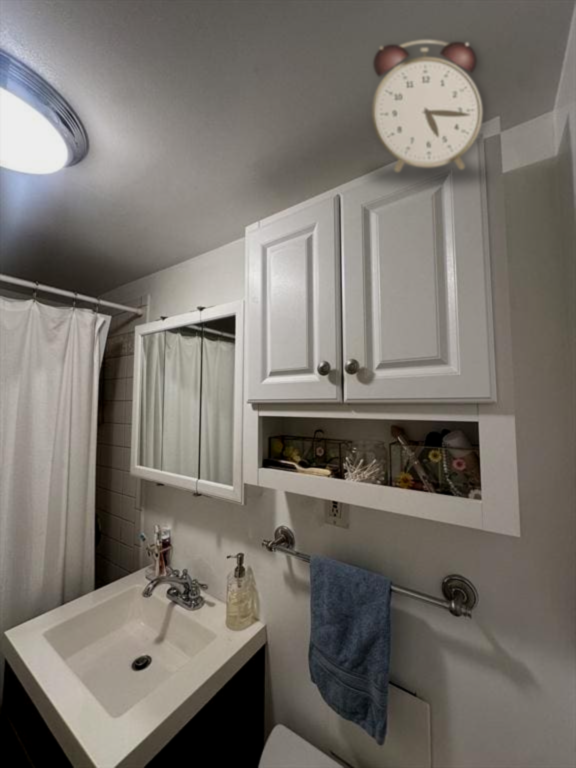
5:16
